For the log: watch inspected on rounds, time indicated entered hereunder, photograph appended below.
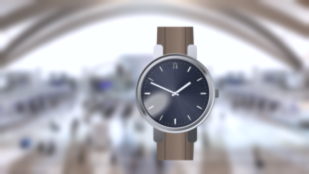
1:49
